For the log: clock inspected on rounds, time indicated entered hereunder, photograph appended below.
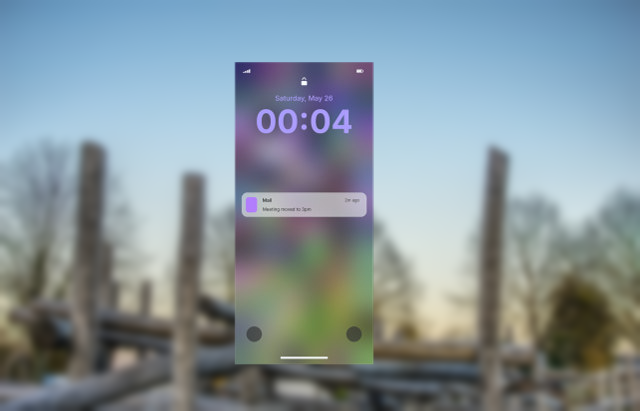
0:04
